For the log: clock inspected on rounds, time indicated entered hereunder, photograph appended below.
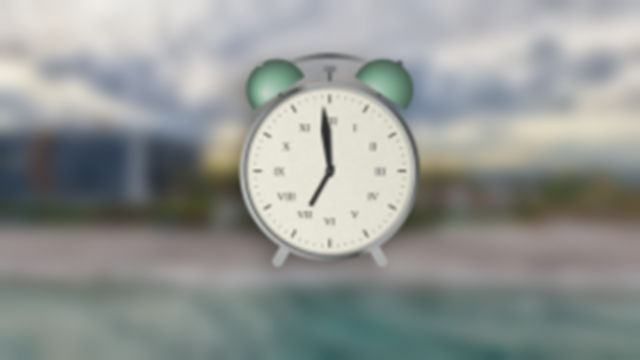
6:59
